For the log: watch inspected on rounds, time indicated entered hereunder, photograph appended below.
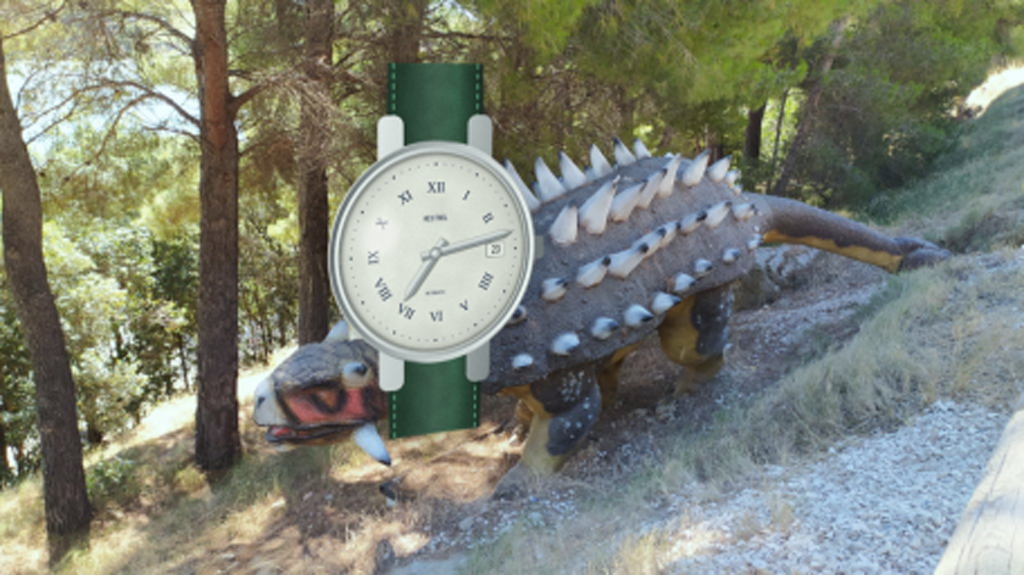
7:13
